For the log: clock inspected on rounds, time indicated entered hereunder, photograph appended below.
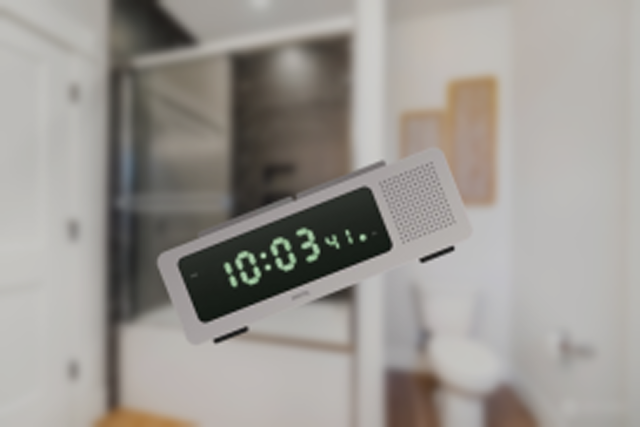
10:03:41
